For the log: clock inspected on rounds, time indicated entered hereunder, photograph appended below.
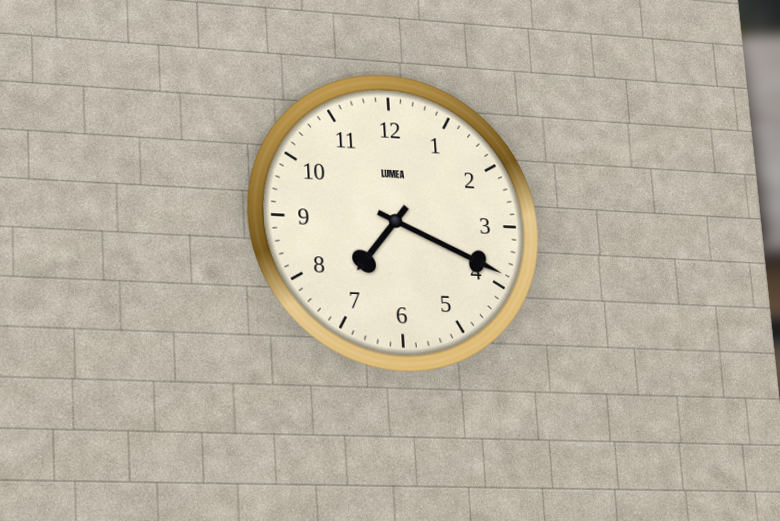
7:19
